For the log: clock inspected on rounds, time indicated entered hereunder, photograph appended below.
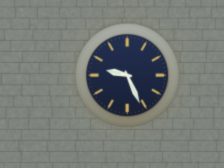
9:26
